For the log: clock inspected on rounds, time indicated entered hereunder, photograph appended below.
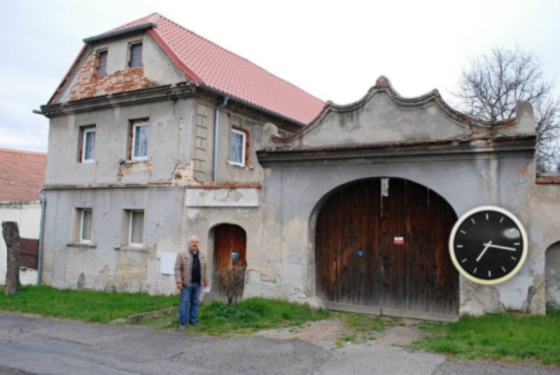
7:17
